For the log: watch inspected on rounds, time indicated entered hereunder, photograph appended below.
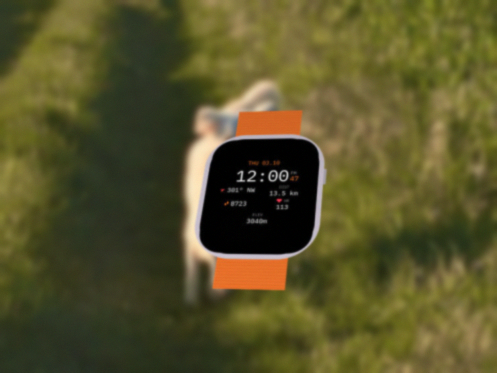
12:00
